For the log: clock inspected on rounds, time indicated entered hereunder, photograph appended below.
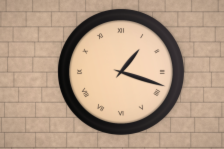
1:18
